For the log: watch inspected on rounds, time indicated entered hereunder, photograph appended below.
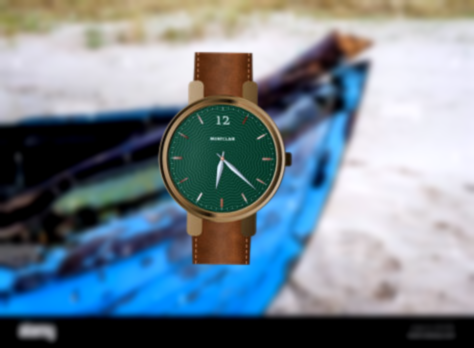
6:22
